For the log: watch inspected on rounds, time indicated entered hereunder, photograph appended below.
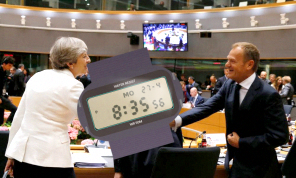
8:35:56
